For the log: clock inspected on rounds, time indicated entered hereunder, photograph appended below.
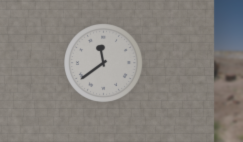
11:39
